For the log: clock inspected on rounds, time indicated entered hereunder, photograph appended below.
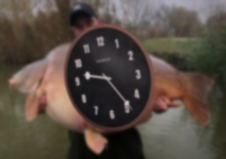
9:24
